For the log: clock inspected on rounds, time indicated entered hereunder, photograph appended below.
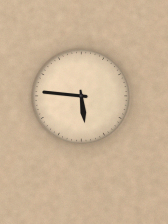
5:46
